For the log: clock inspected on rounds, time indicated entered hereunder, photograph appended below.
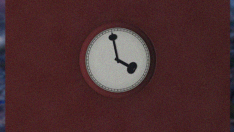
3:58
